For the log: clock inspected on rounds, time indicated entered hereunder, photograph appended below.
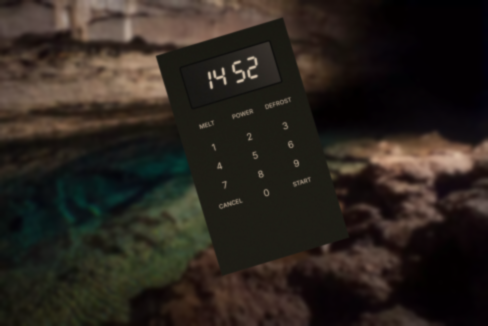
14:52
